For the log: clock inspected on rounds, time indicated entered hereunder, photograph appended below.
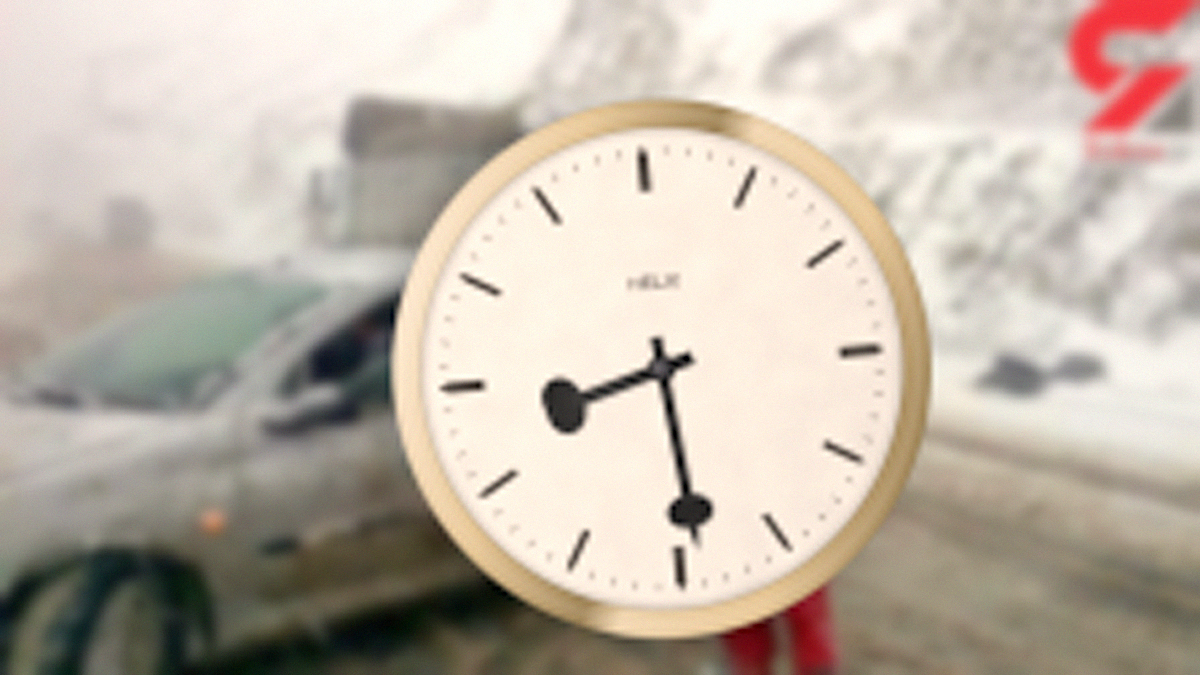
8:29
